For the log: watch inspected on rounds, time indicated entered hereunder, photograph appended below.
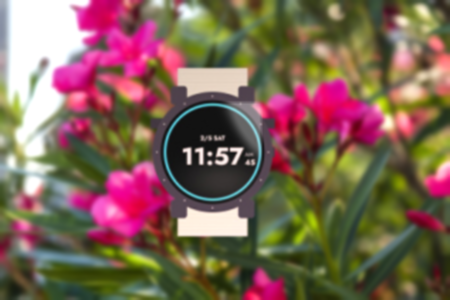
11:57
